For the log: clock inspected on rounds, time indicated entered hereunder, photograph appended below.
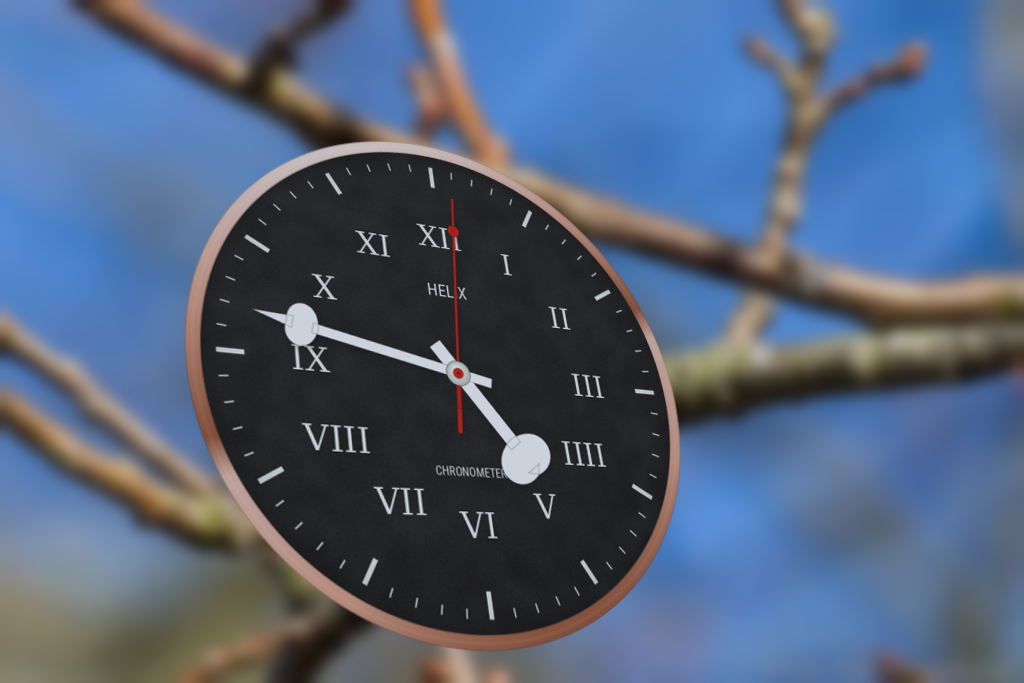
4:47:01
